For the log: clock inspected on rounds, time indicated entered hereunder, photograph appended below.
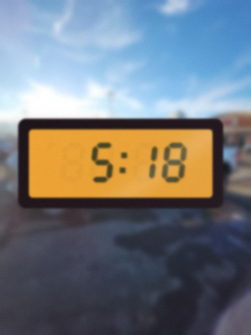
5:18
